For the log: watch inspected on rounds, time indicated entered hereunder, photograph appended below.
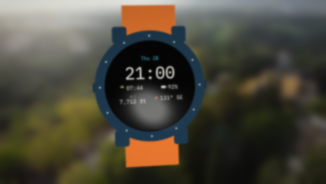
21:00
